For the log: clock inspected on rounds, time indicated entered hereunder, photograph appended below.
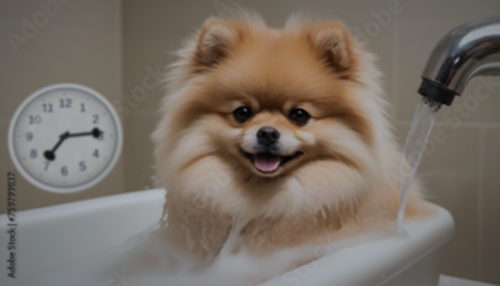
7:14
